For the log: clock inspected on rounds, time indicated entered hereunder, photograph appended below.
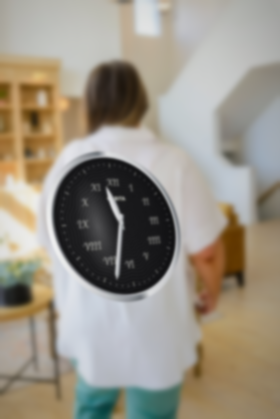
11:33
